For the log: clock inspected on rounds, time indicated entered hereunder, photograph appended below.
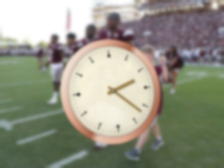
2:22
